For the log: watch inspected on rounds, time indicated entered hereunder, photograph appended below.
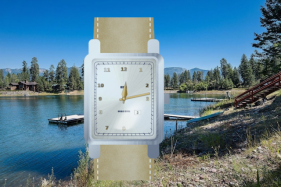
12:13
